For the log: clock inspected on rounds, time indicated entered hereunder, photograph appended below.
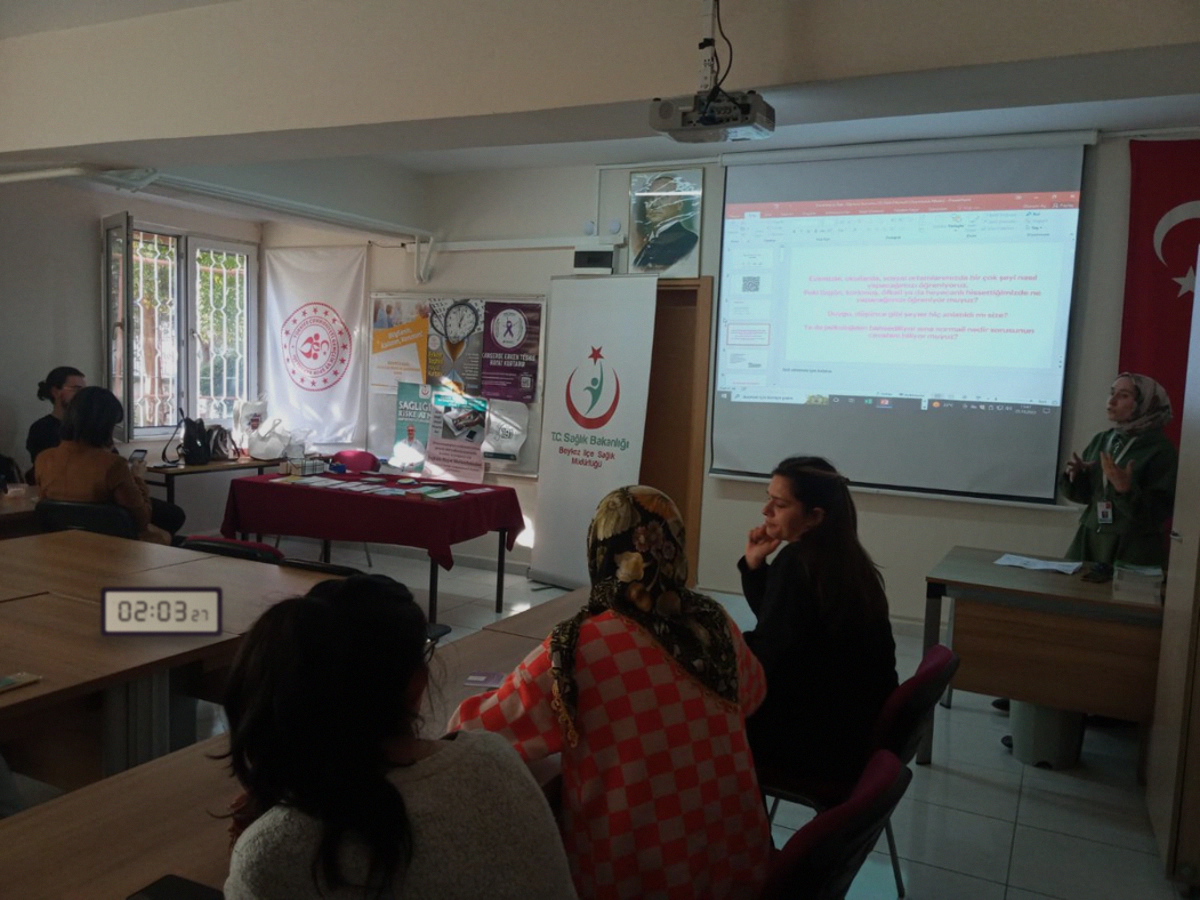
2:03
